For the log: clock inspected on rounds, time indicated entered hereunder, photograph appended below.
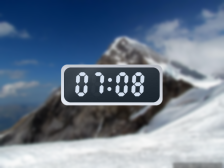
7:08
